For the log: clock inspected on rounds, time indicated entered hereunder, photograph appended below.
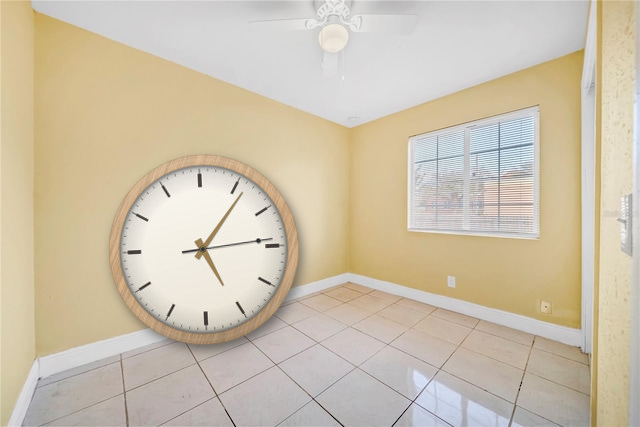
5:06:14
